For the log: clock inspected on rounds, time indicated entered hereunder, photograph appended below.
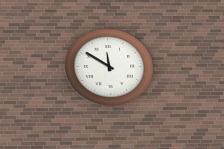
11:51
